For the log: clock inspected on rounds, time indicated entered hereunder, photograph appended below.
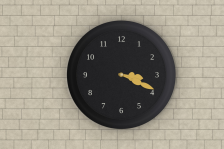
3:19
